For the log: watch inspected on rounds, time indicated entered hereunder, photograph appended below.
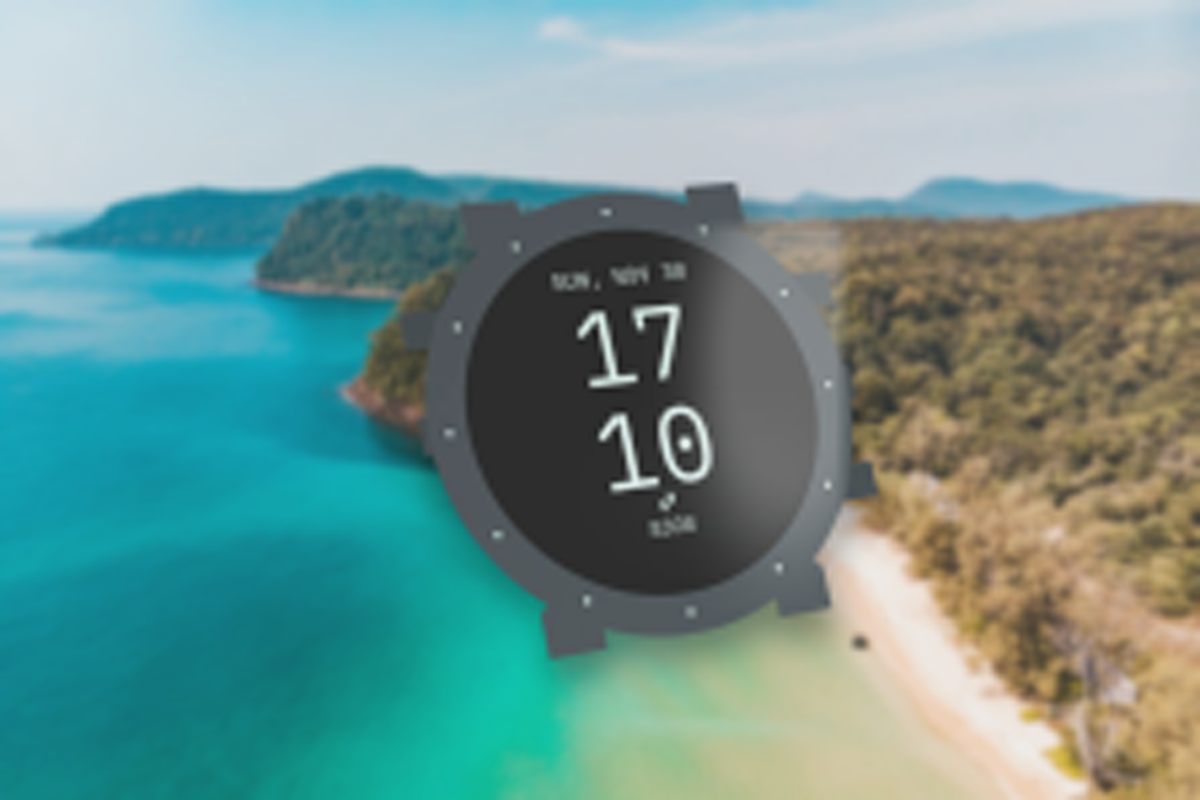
17:10
